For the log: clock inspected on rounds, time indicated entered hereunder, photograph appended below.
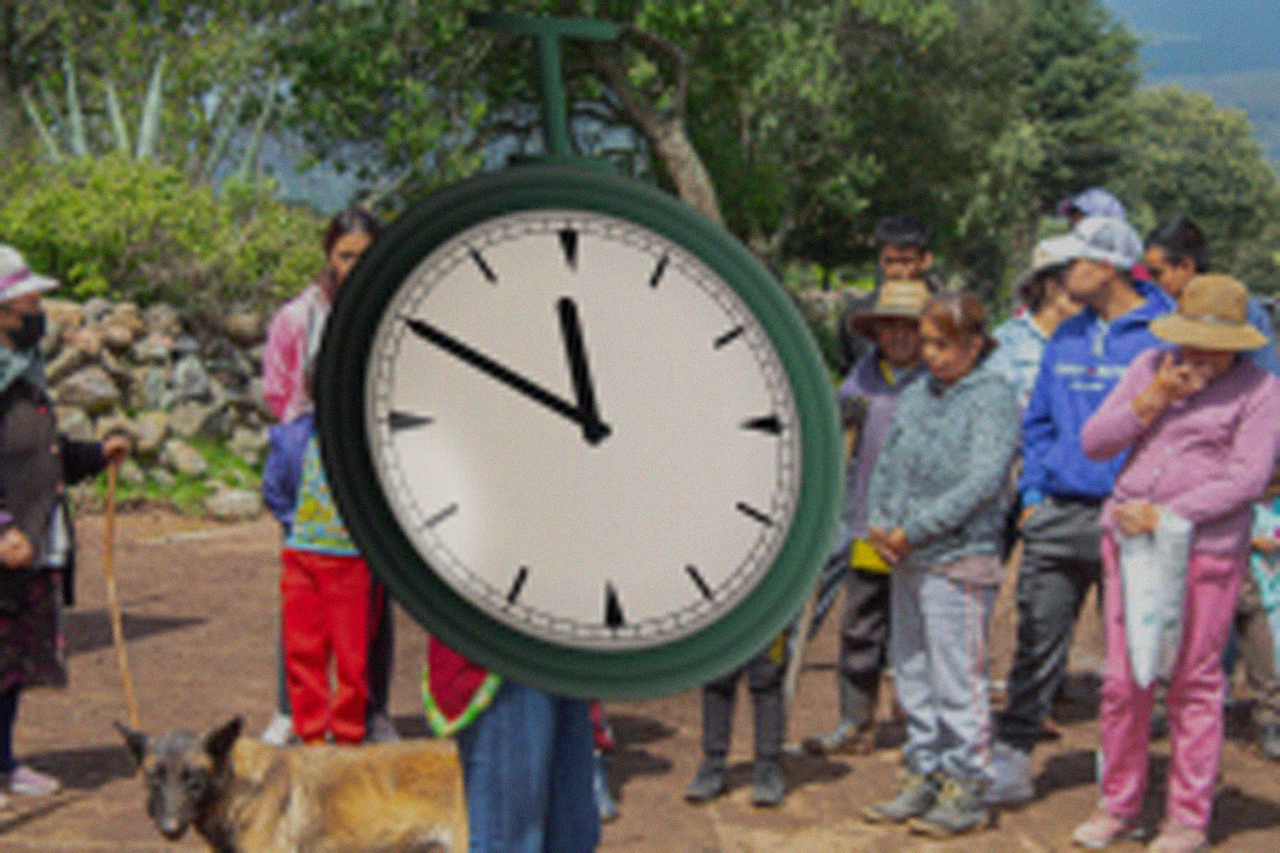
11:50
